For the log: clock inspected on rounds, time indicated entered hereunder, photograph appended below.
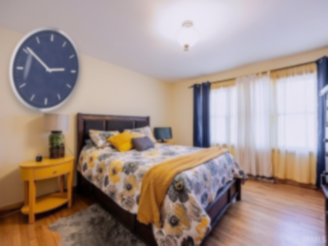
2:51
